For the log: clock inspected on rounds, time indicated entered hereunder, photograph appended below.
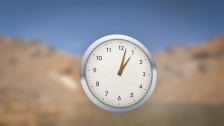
1:02
